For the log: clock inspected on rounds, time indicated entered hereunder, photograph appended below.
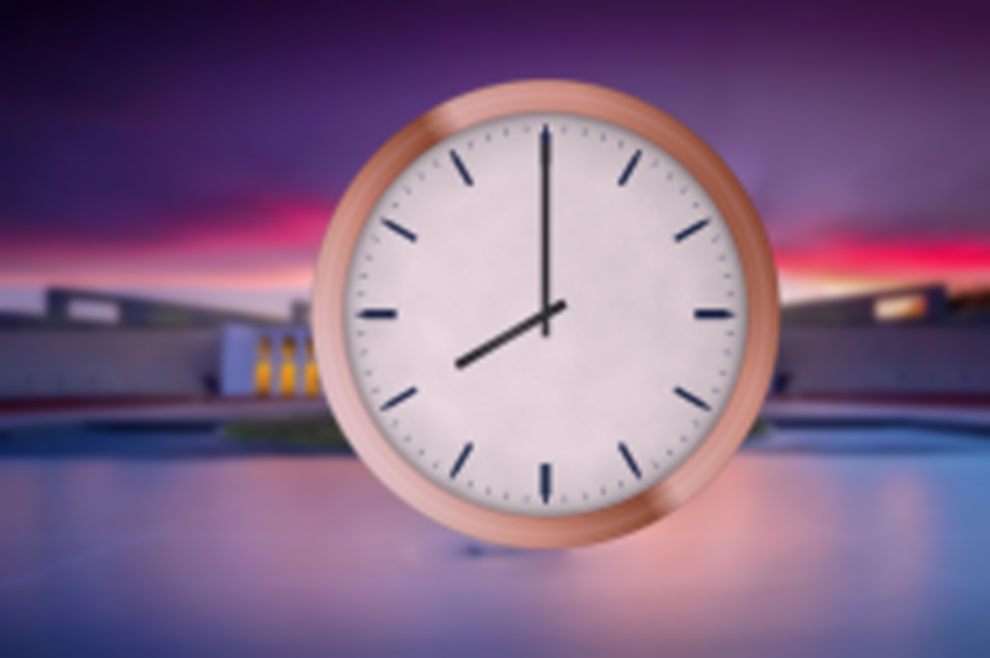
8:00
